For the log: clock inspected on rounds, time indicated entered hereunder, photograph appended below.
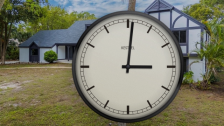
3:01
